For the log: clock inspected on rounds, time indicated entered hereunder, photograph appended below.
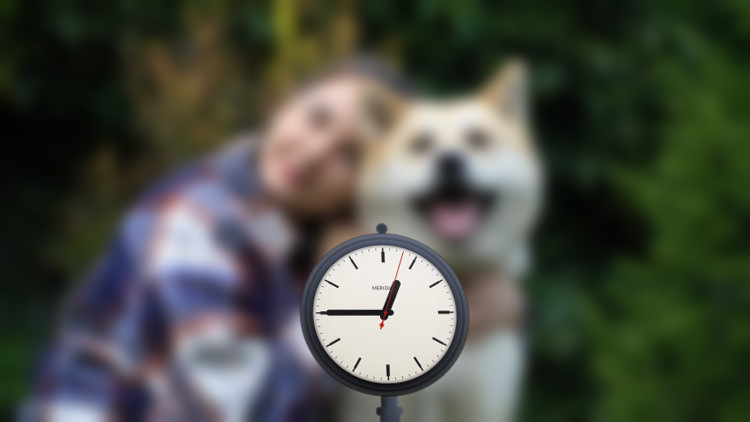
12:45:03
